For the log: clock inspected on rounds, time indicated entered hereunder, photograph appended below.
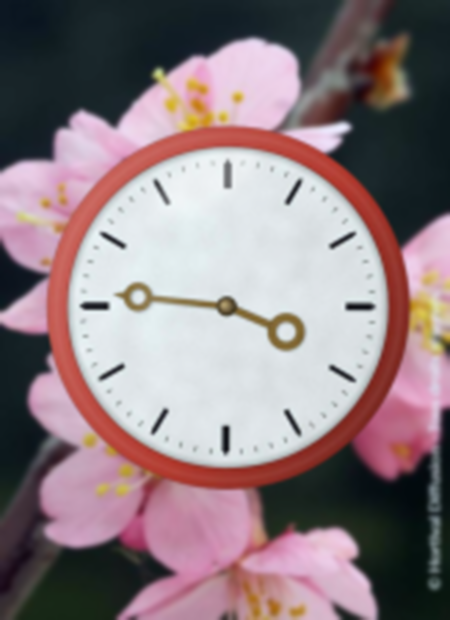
3:46
